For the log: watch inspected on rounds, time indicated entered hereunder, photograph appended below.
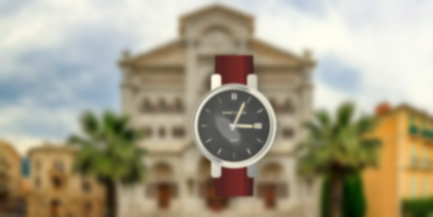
3:04
